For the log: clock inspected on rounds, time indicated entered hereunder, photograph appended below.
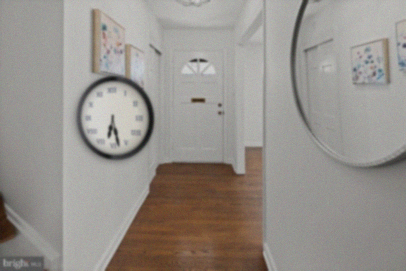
6:28
